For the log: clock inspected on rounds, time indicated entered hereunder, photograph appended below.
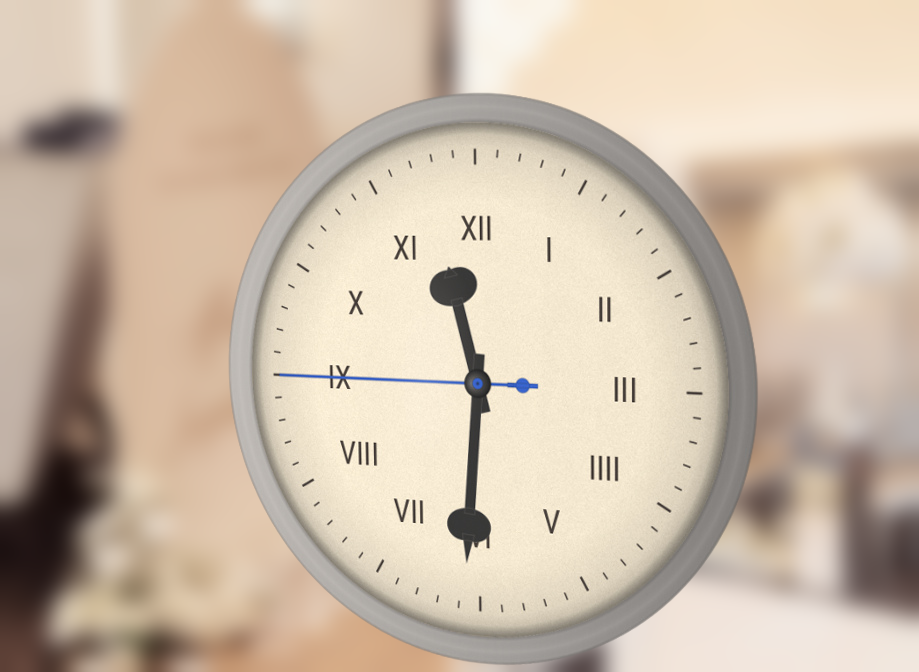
11:30:45
